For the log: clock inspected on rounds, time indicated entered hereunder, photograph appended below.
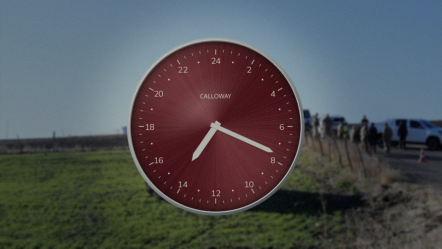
14:19
